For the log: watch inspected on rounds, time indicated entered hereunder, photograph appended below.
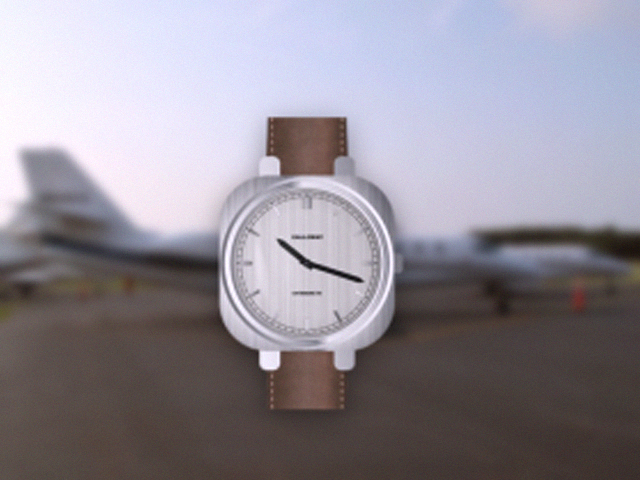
10:18
